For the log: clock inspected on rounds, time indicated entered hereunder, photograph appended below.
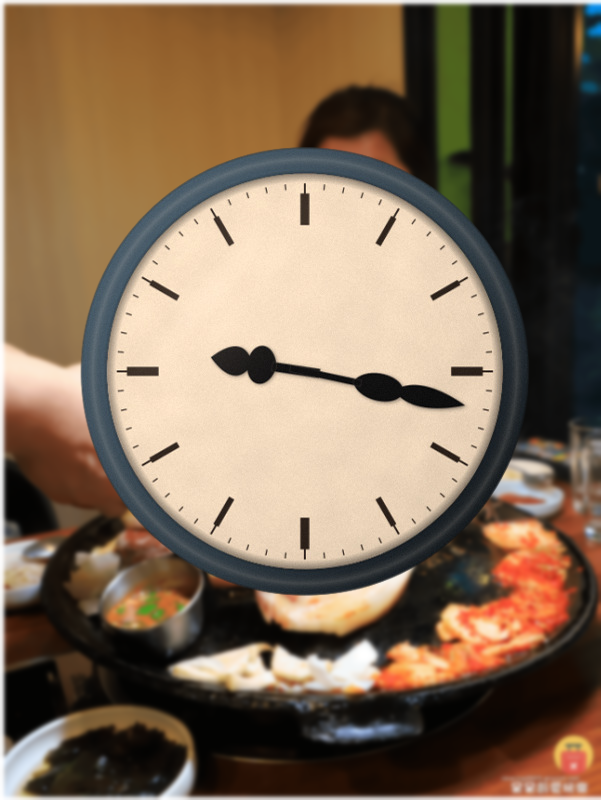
9:17
